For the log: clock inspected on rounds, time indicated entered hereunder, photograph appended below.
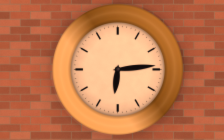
6:14
